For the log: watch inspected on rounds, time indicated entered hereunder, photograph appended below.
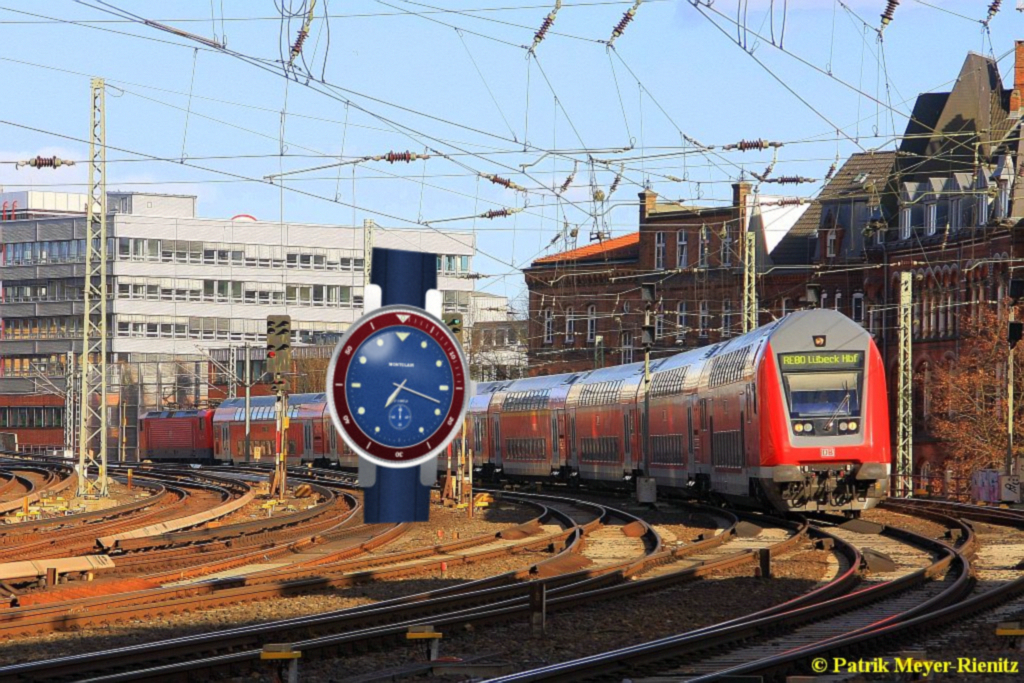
7:18
